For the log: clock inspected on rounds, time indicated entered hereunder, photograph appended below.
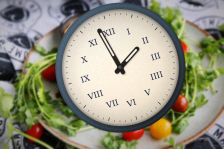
1:58
